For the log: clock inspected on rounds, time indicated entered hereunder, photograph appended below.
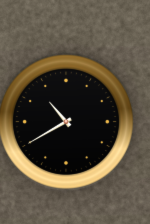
10:40
